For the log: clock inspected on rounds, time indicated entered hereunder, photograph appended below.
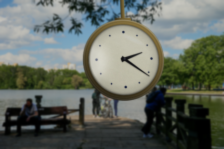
2:21
